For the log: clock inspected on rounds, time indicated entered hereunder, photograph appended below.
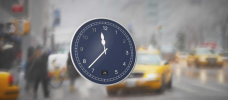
11:37
